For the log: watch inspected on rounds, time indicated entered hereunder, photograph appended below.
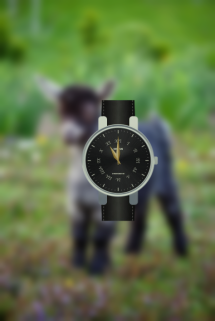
11:00
